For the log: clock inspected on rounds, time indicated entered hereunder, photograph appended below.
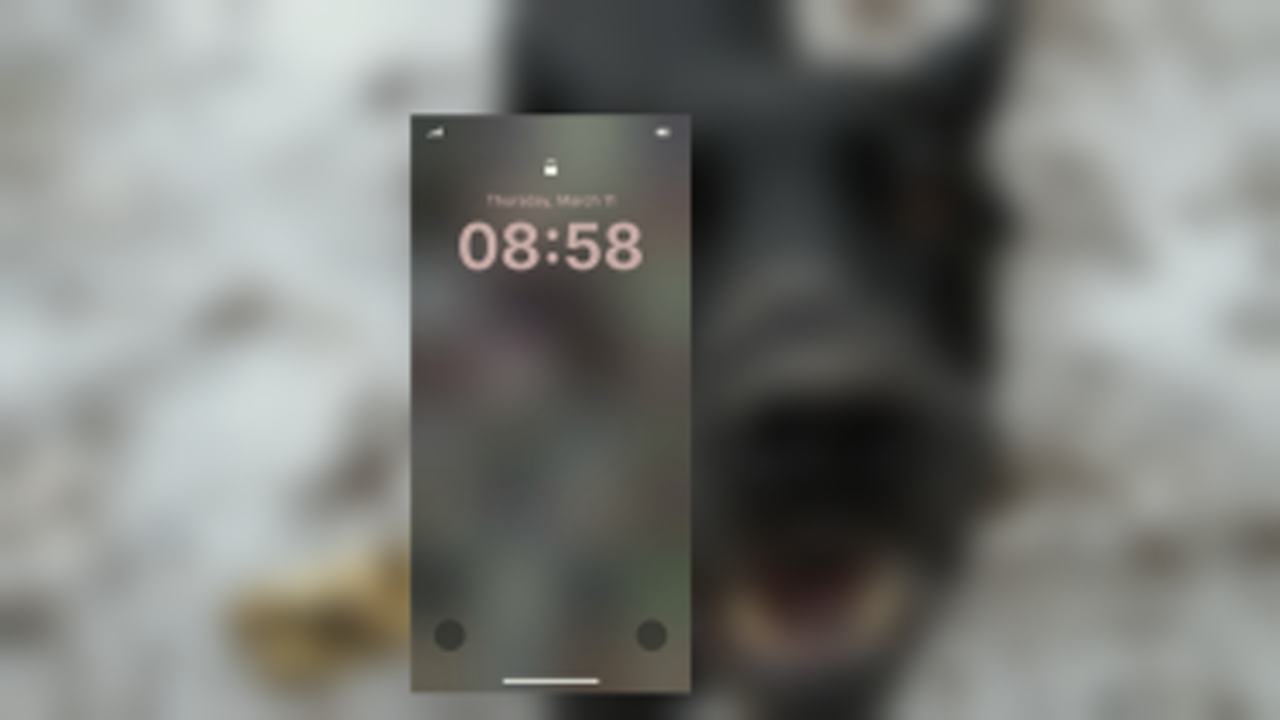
8:58
